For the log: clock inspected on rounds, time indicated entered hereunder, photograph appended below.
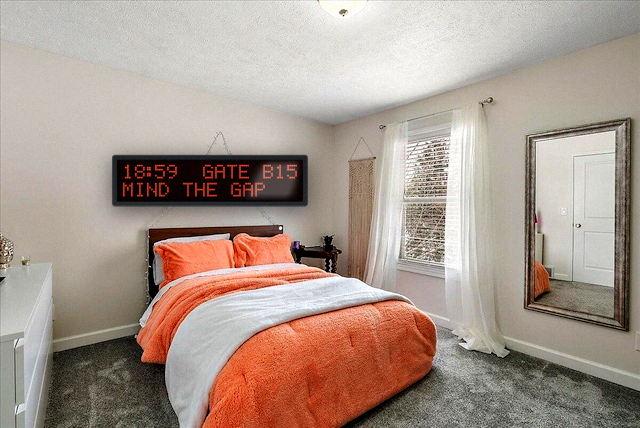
18:59
